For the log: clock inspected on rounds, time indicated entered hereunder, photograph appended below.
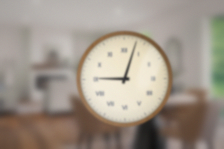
9:03
